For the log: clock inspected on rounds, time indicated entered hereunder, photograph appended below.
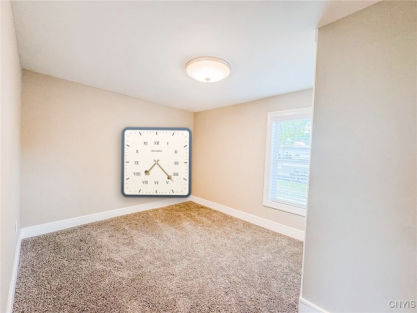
7:23
